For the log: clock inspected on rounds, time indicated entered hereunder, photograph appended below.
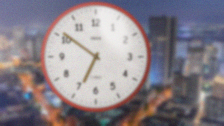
6:51
